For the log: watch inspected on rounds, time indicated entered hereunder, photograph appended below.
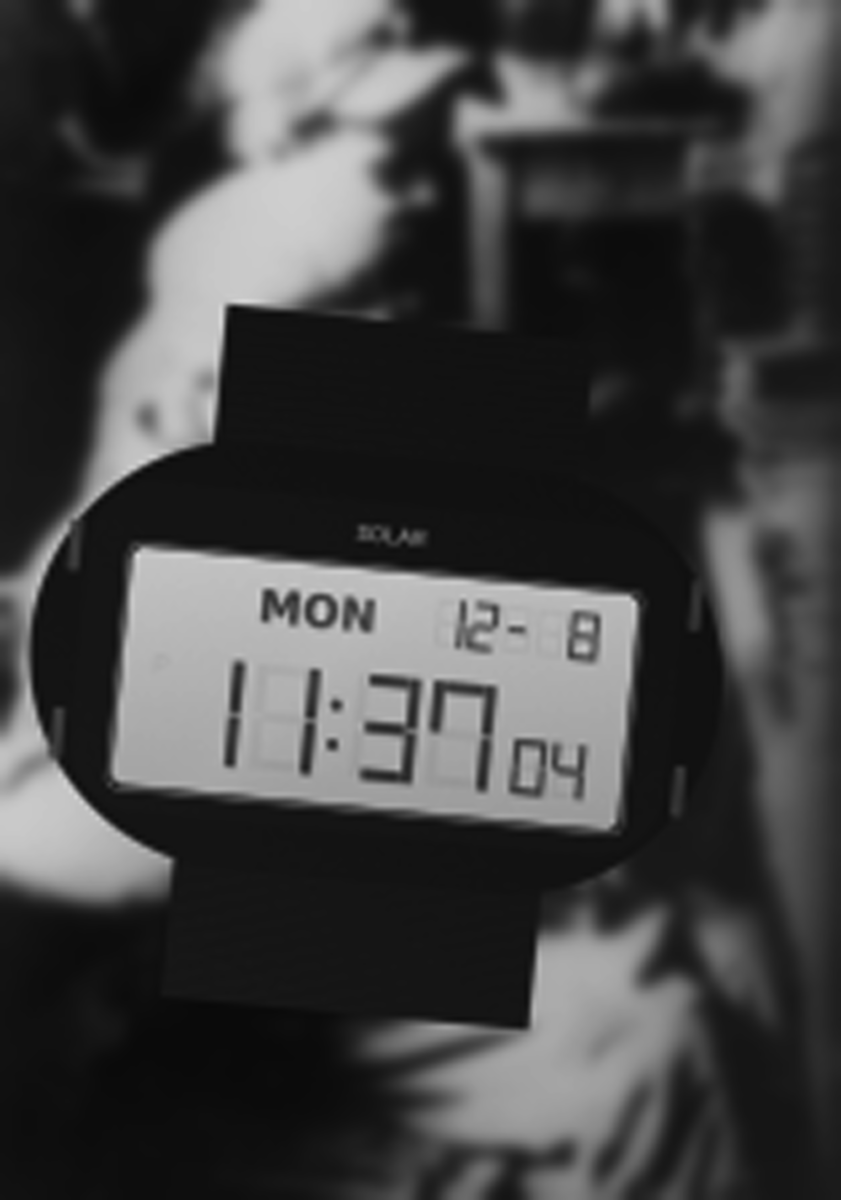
11:37:04
